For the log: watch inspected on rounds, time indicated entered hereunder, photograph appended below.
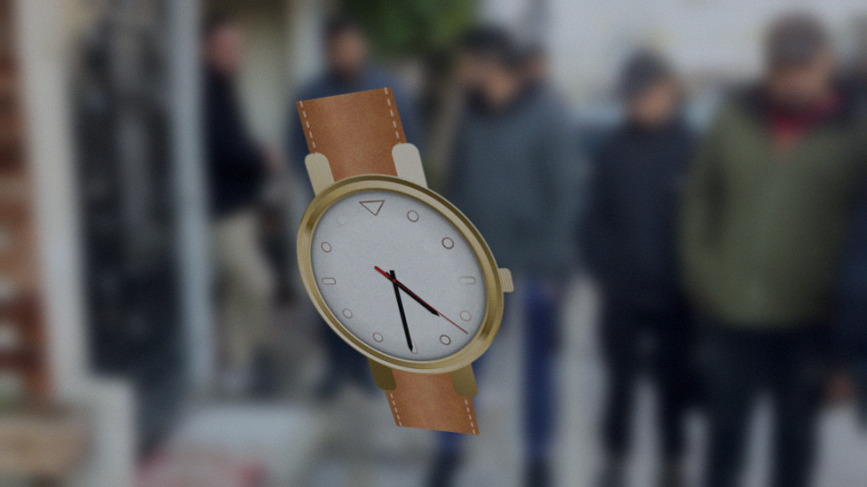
4:30:22
